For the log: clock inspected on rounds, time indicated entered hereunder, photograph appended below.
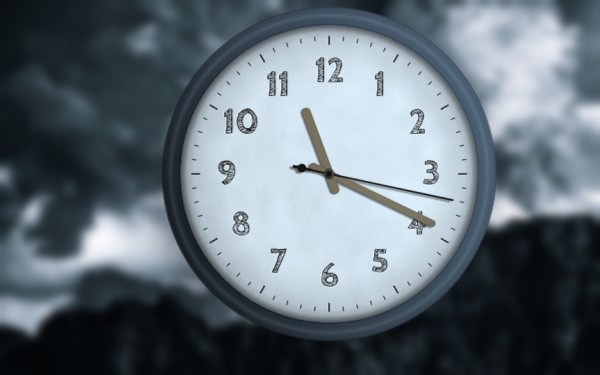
11:19:17
